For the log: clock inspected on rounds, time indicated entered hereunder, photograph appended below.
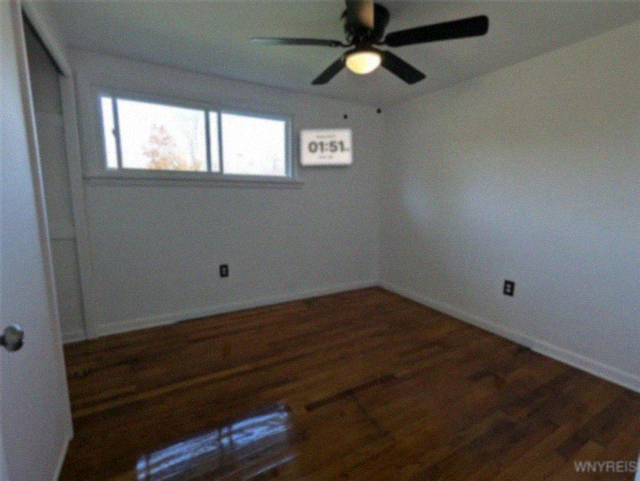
1:51
